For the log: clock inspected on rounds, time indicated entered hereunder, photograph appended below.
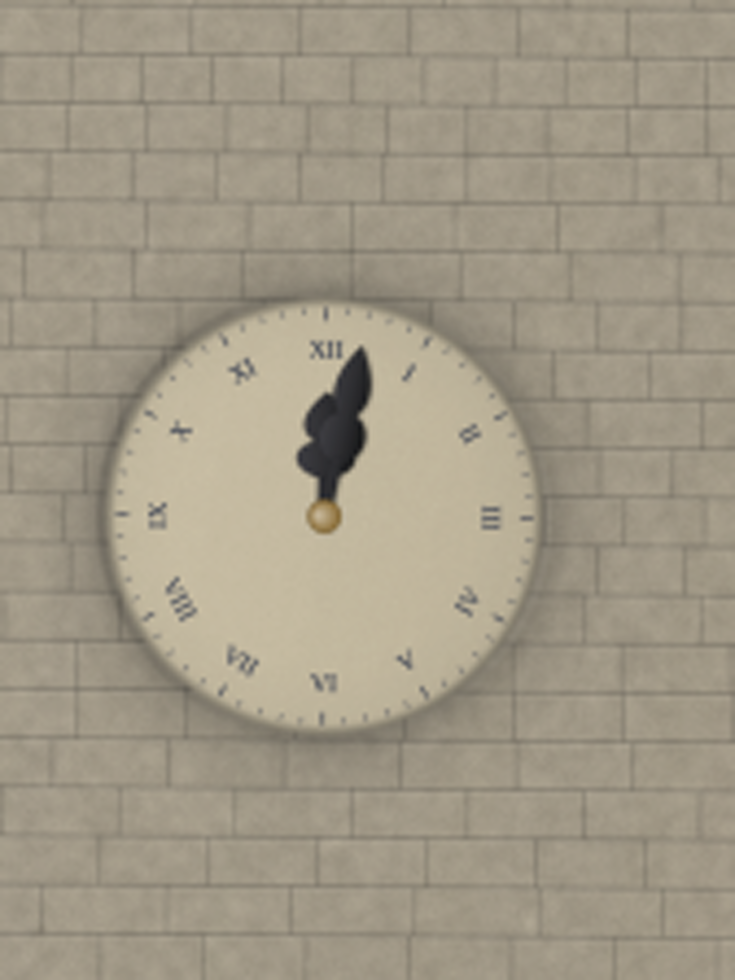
12:02
